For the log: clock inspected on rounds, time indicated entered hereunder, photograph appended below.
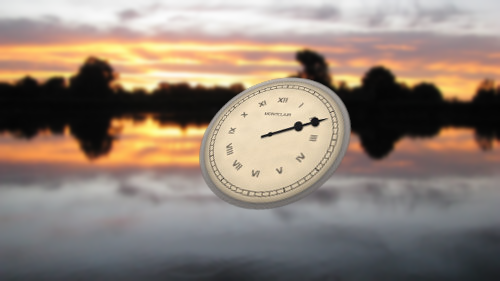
2:11
